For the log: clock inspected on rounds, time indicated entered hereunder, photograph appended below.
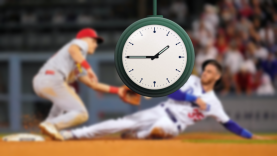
1:45
